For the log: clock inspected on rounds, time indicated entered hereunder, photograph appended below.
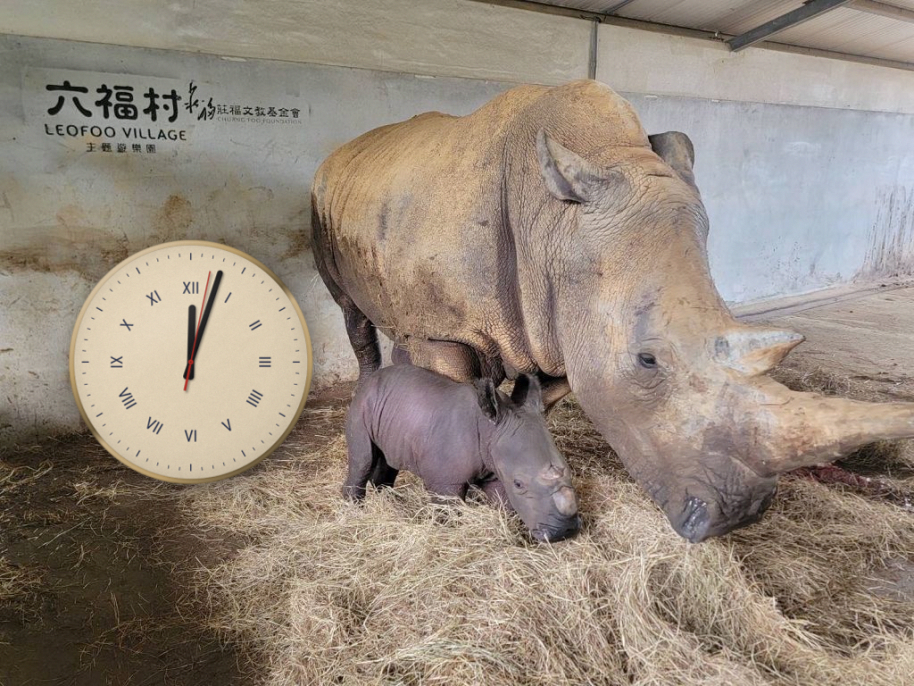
12:03:02
